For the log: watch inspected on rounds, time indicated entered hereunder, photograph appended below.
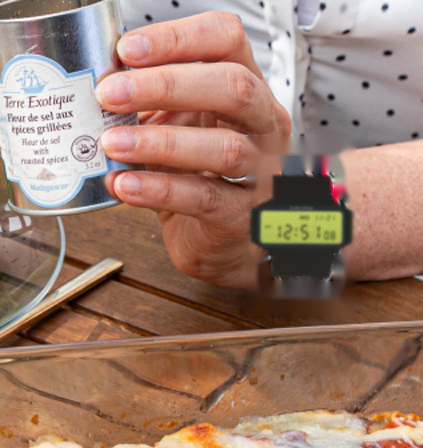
12:51
